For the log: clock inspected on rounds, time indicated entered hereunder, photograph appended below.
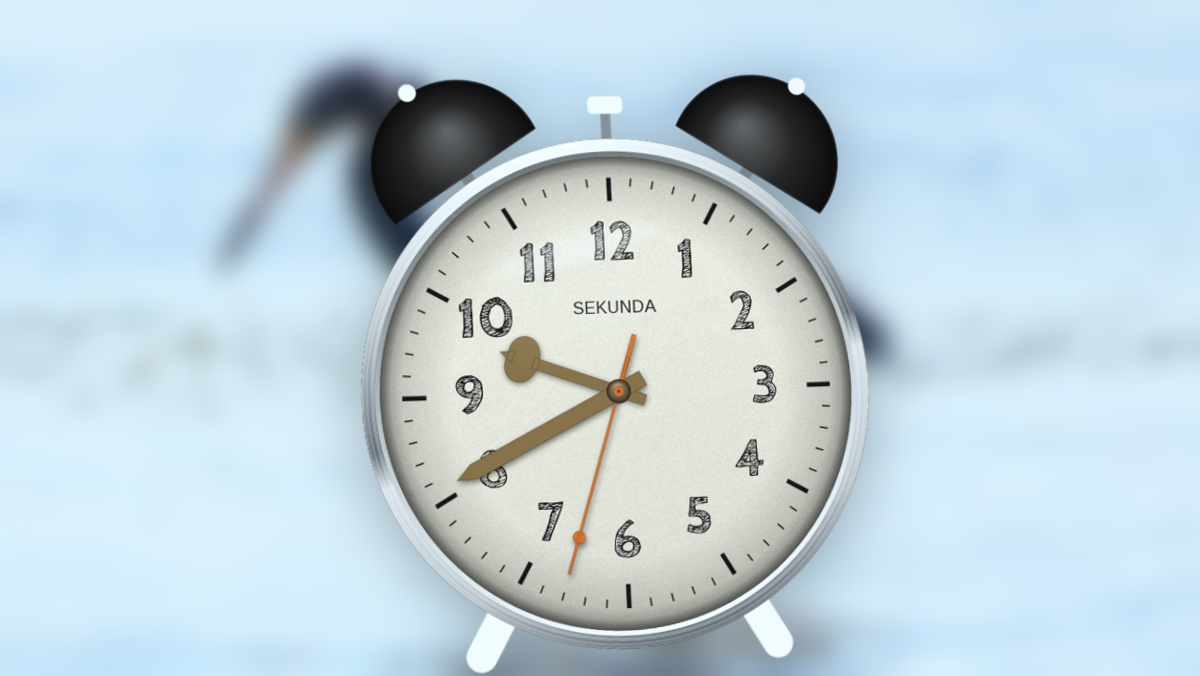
9:40:33
